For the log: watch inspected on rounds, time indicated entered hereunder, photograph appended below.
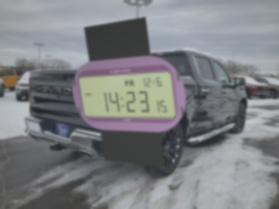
14:23
